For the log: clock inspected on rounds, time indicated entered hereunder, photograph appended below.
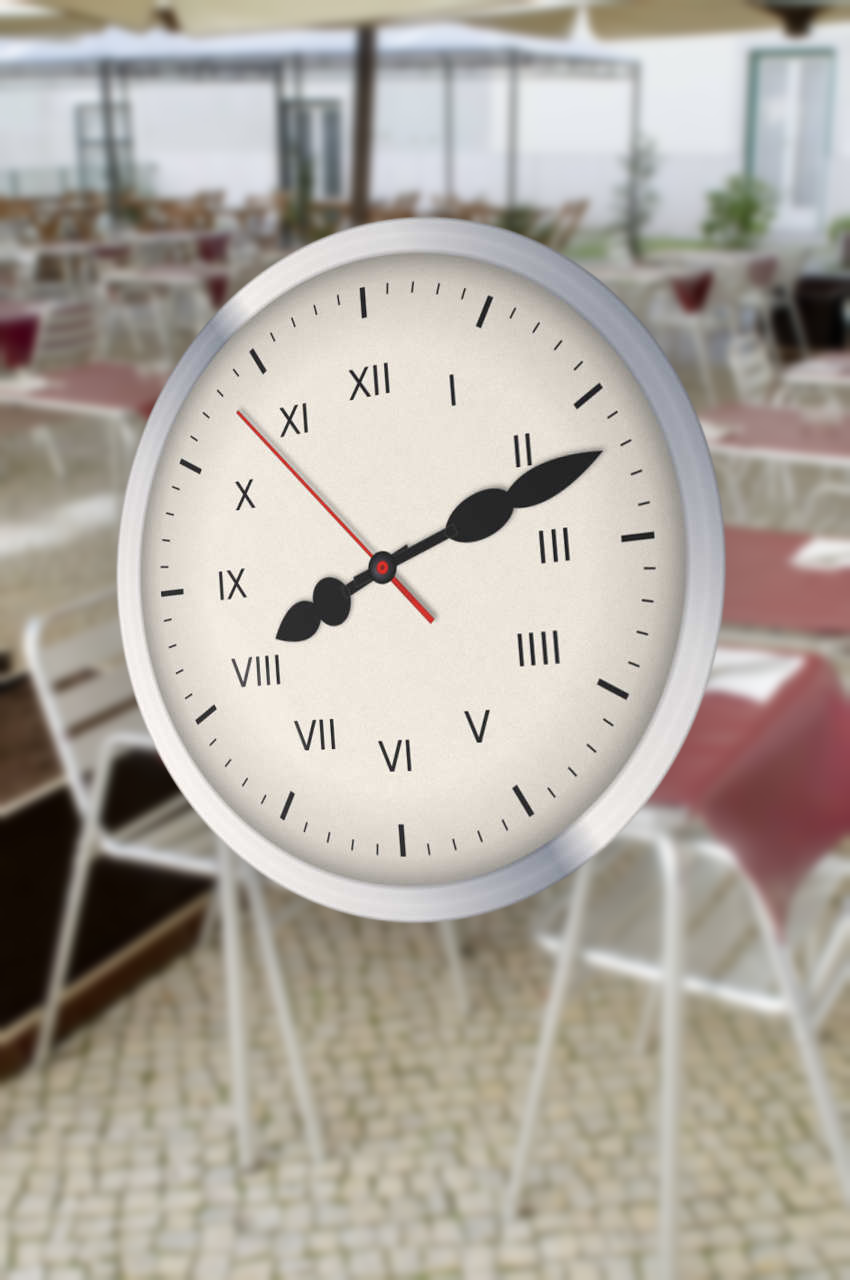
8:11:53
